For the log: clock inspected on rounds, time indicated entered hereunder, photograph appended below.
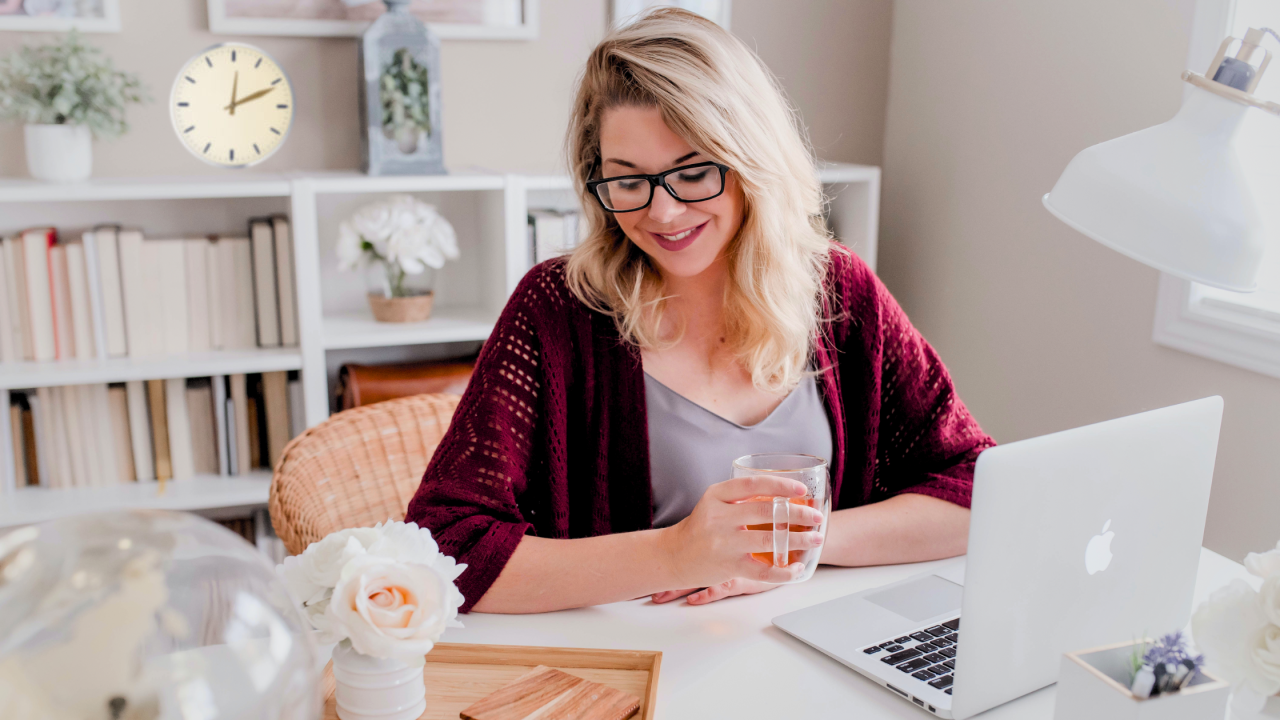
12:11
